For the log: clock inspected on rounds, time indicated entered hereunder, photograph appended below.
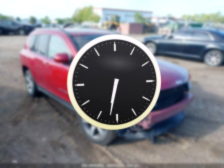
6:32
